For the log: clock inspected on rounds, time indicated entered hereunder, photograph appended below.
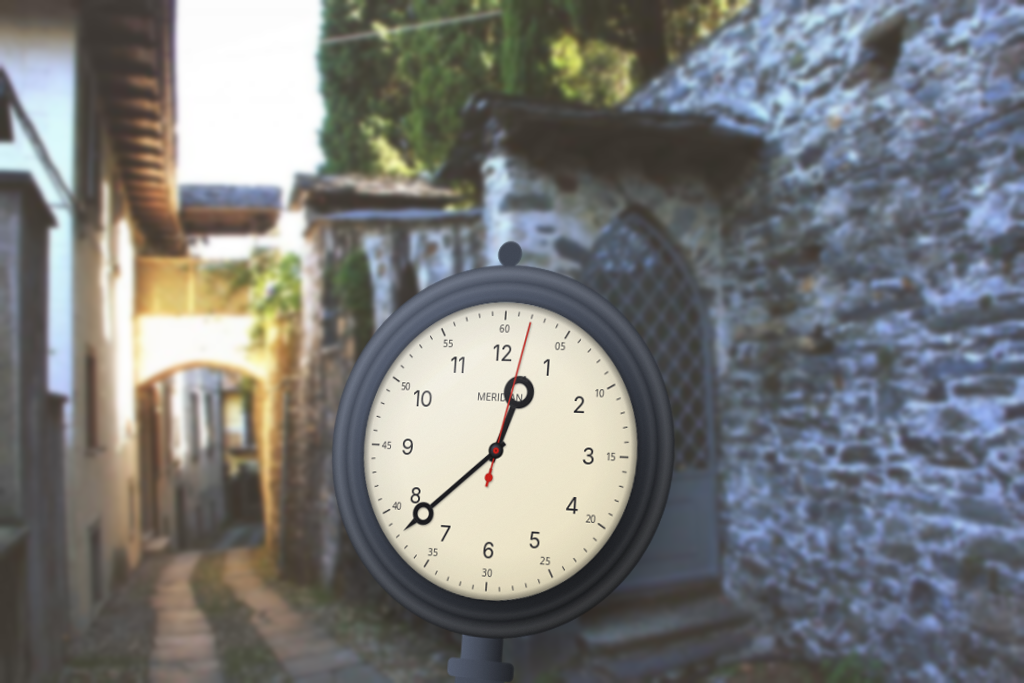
12:38:02
